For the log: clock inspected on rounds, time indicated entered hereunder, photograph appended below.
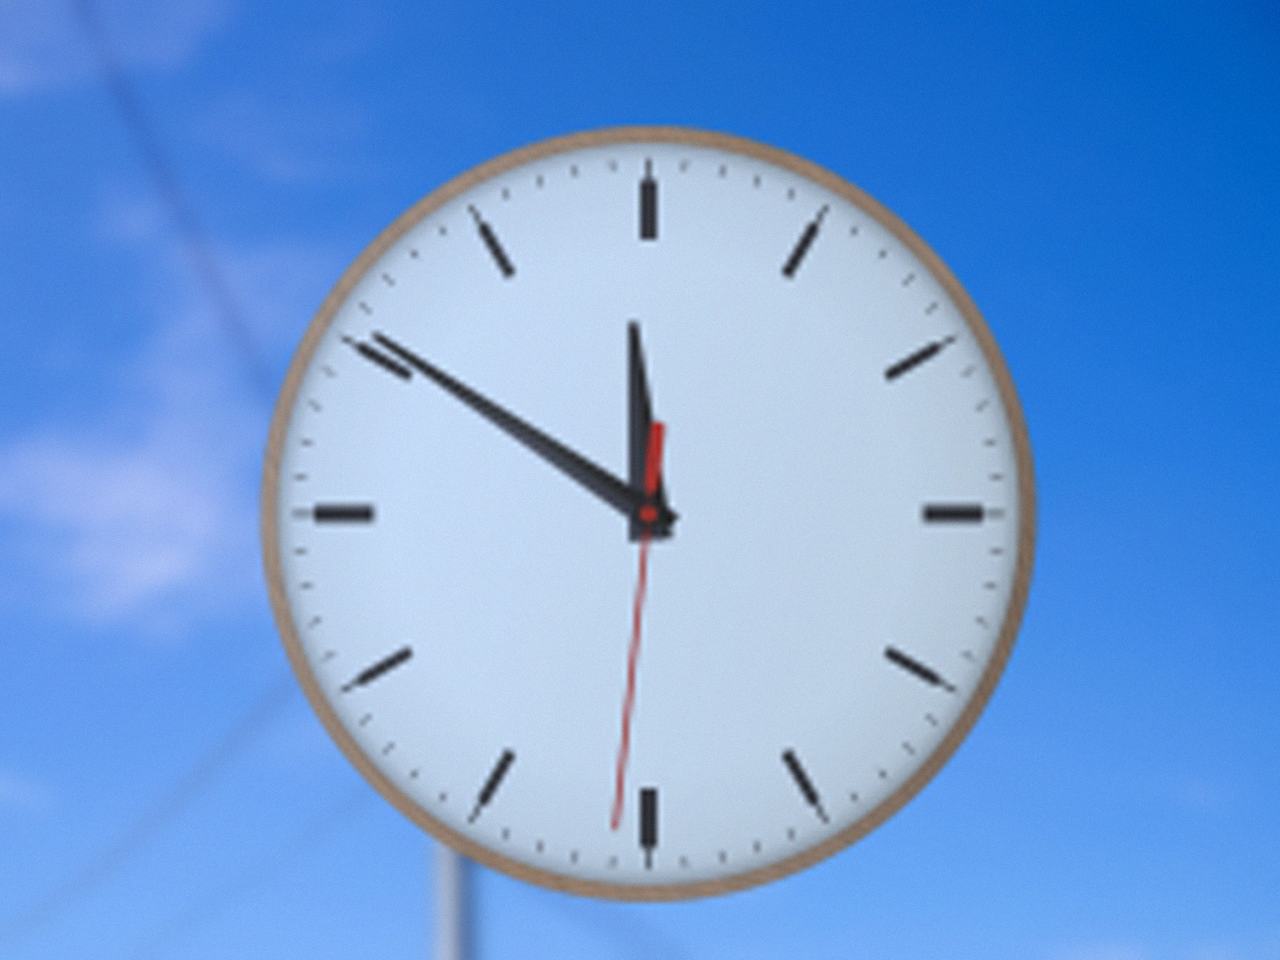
11:50:31
